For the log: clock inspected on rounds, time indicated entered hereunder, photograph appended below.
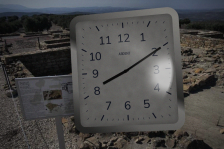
8:10
